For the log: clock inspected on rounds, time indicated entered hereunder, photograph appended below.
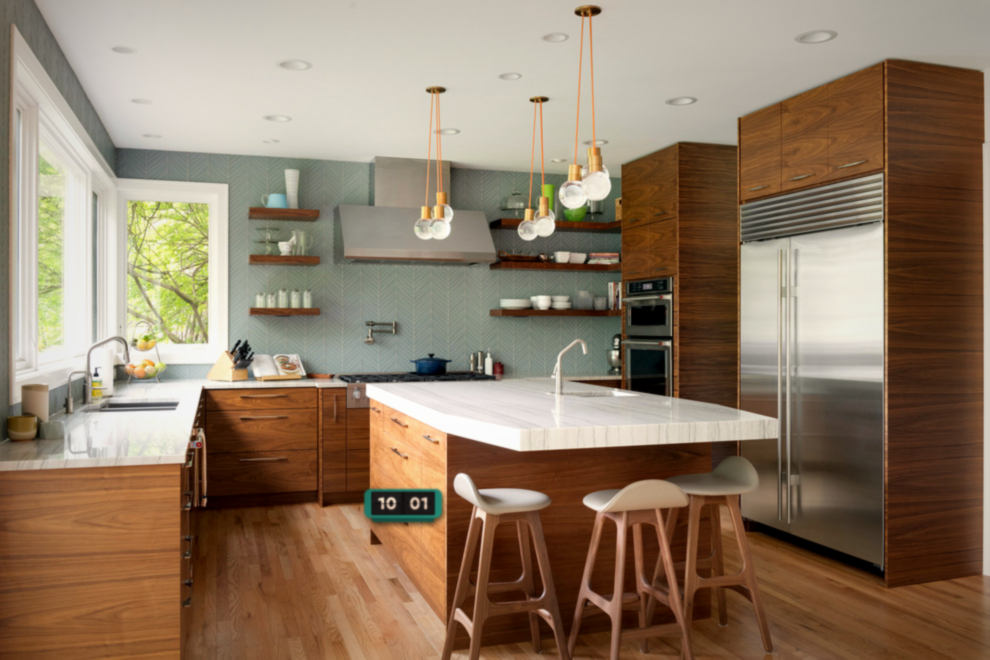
10:01
